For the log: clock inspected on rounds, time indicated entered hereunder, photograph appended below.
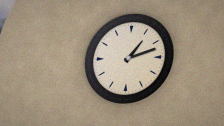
1:12
